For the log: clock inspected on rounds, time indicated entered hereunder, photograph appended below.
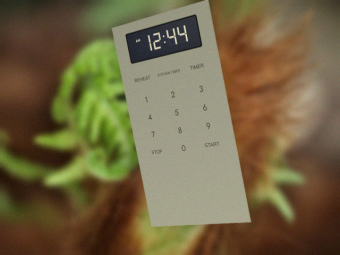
12:44
